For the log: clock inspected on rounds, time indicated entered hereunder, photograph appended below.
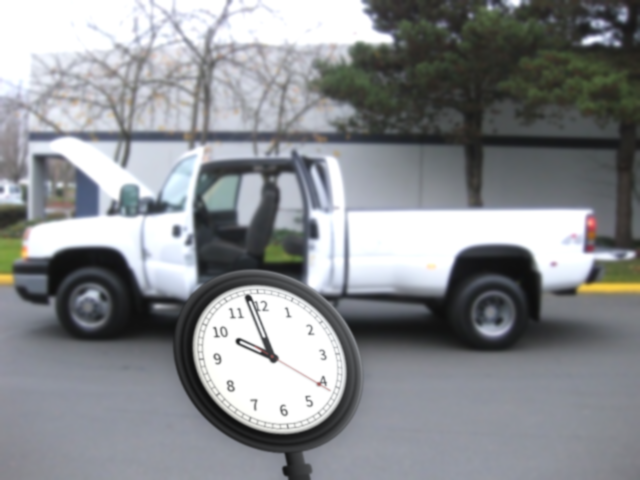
9:58:21
